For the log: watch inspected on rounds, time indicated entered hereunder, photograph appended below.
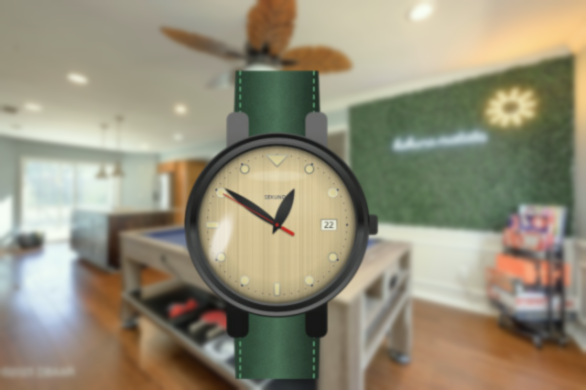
12:50:50
